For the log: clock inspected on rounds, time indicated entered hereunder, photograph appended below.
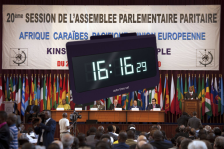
16:16:29
